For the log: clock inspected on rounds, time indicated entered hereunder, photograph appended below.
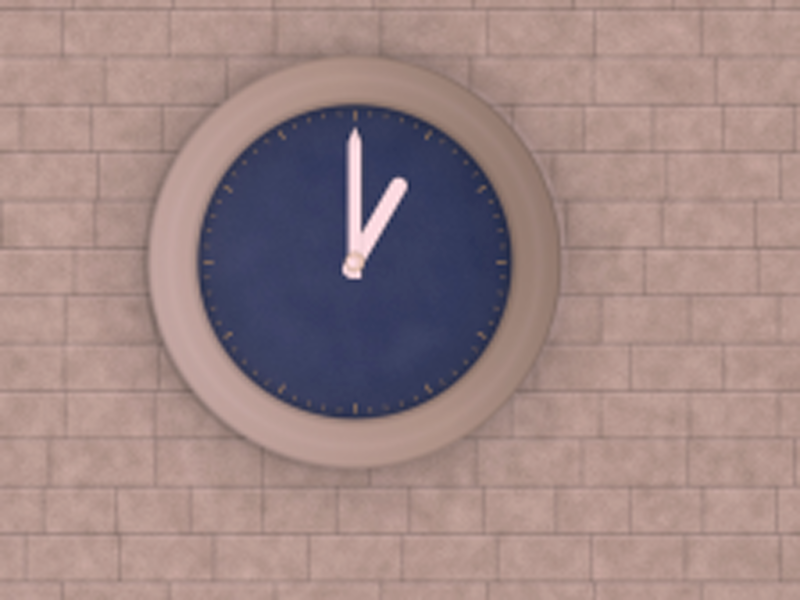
1:00
